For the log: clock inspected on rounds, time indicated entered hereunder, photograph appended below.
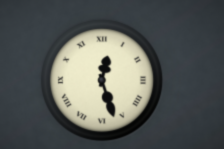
12:27
